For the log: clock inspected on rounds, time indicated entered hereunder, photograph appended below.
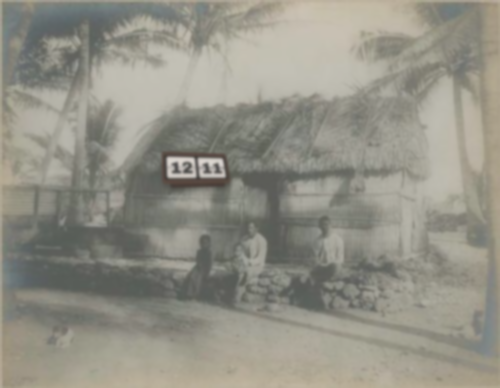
12:11
